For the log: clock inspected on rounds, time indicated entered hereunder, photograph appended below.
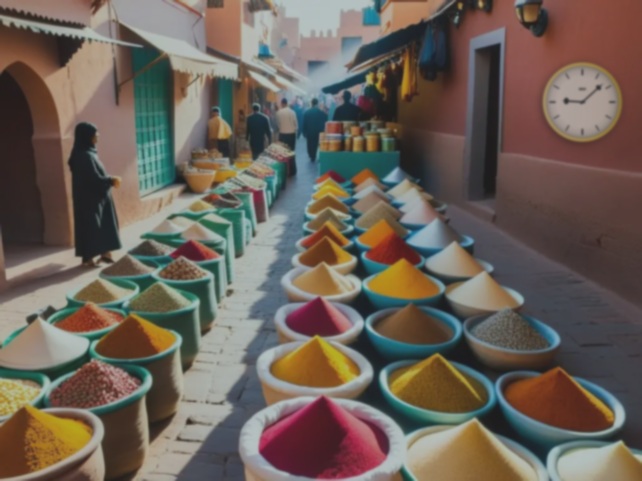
9:08
